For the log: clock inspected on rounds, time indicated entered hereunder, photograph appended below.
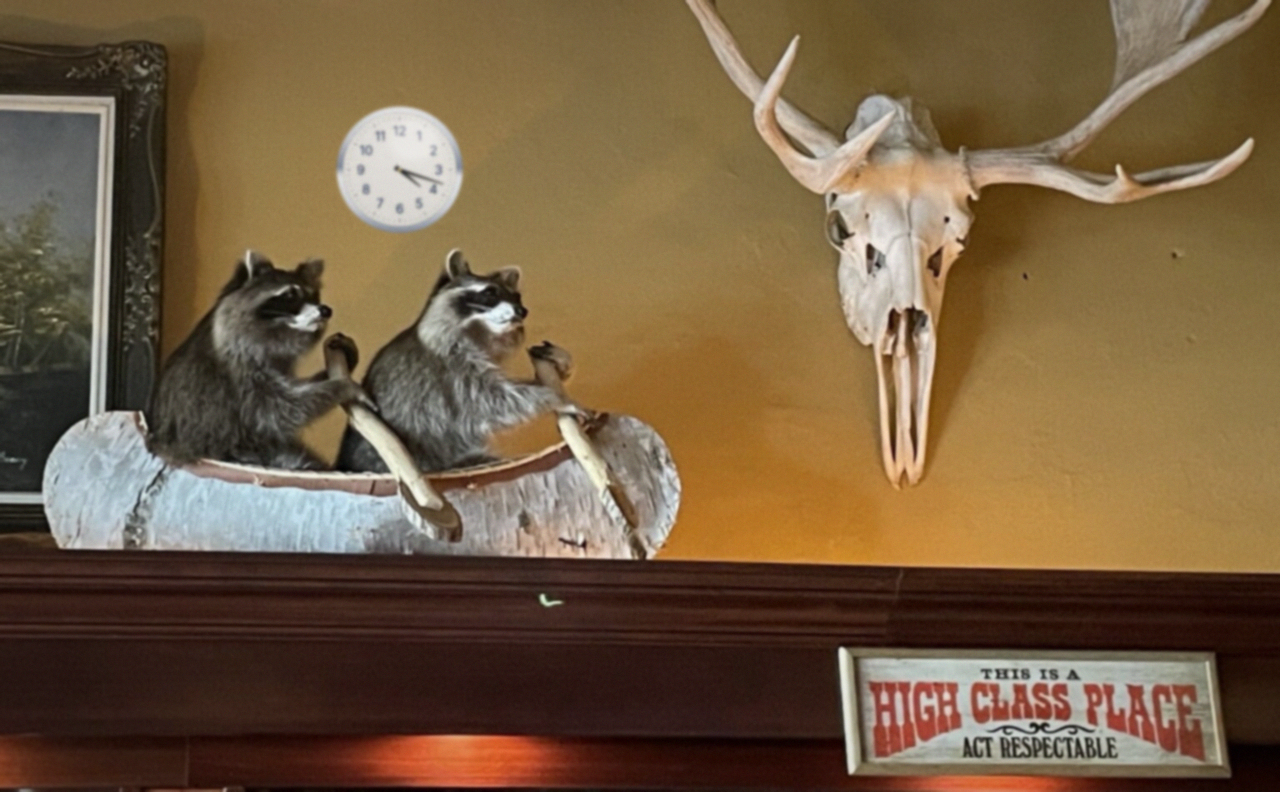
4:18
